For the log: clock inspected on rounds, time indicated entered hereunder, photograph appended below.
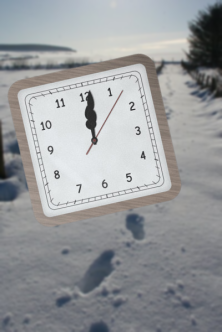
12:01:07
